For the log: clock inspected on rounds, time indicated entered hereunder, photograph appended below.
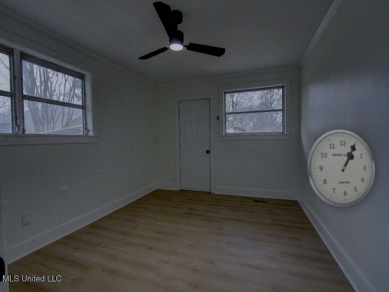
1:05
